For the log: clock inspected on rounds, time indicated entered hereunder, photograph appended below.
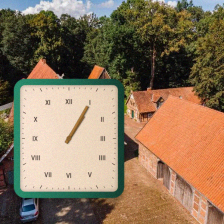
1:05
